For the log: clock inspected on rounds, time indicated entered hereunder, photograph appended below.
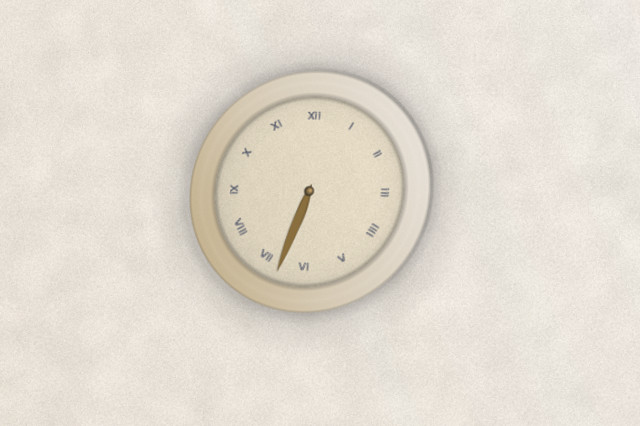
6:33
